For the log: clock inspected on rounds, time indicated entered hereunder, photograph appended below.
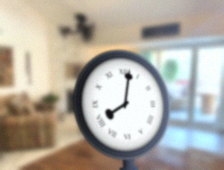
8:02
